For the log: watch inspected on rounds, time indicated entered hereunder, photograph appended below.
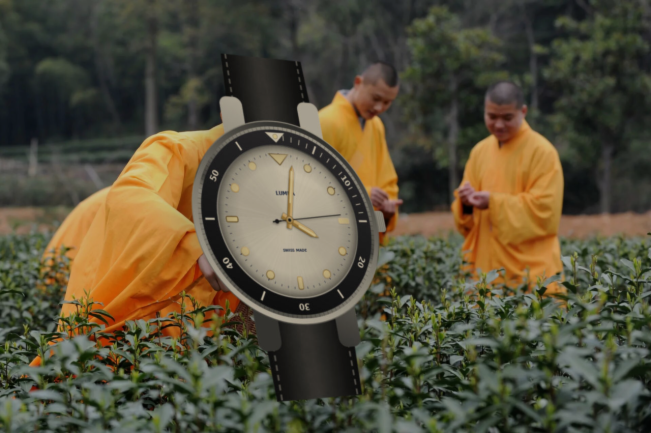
4:02:14
